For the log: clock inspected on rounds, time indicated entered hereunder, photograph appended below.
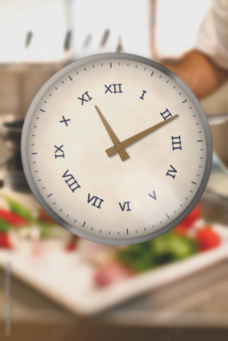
11:11
